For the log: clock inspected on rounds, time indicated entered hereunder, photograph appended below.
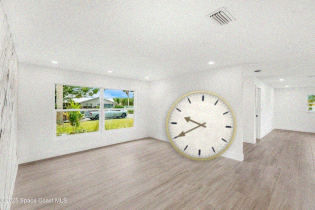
9:40
